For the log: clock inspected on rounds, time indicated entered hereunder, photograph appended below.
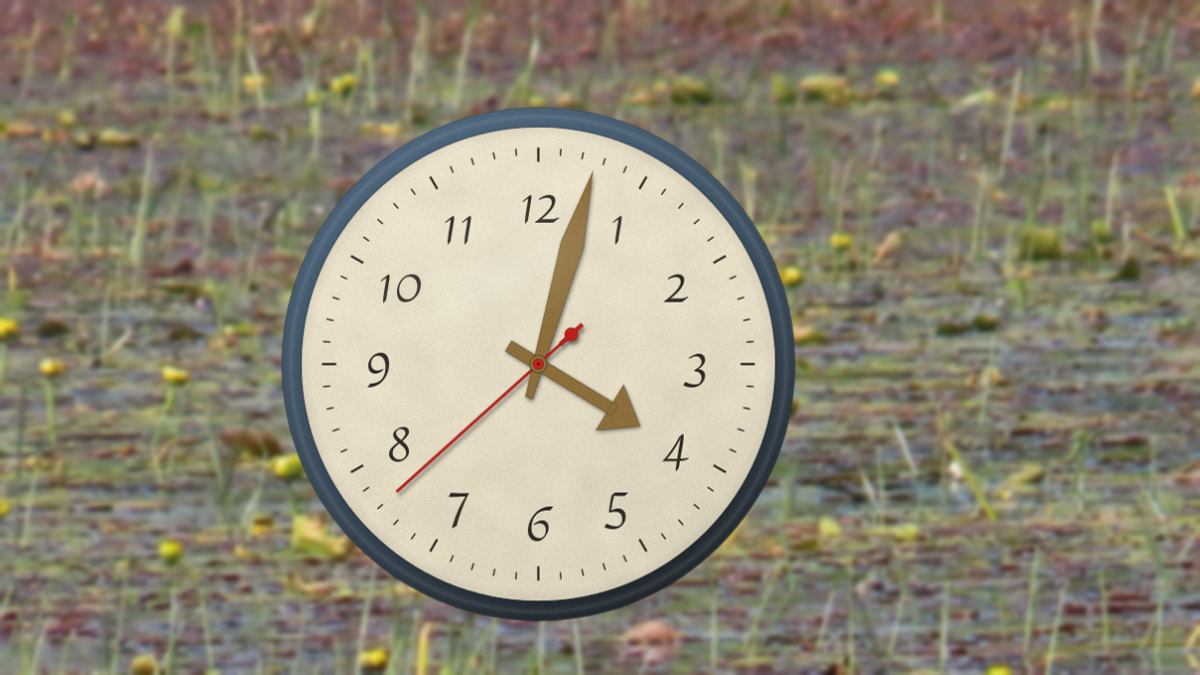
4:02:38
